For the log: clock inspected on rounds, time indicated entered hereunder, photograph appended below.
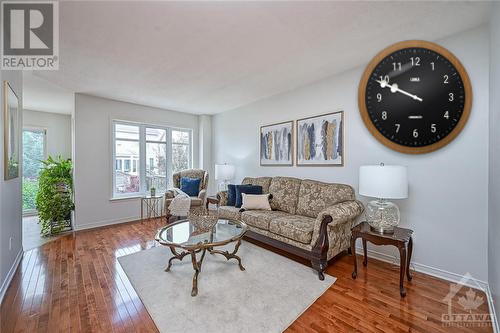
9:49
